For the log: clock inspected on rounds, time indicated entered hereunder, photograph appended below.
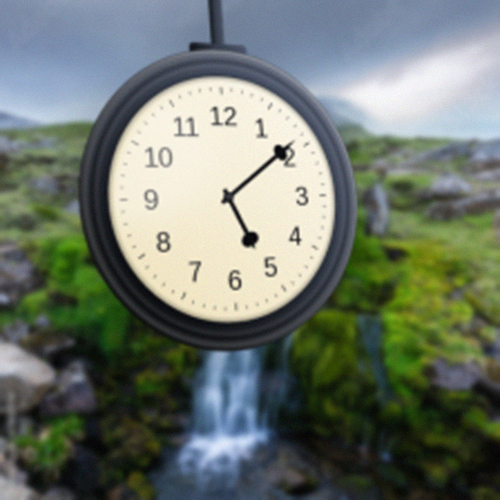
5:09
